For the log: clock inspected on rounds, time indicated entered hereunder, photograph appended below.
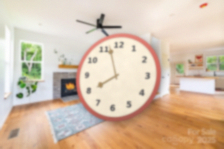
7:57
